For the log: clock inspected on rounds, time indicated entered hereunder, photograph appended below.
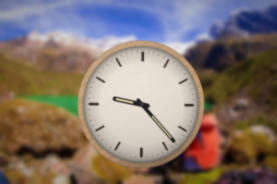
9:23
